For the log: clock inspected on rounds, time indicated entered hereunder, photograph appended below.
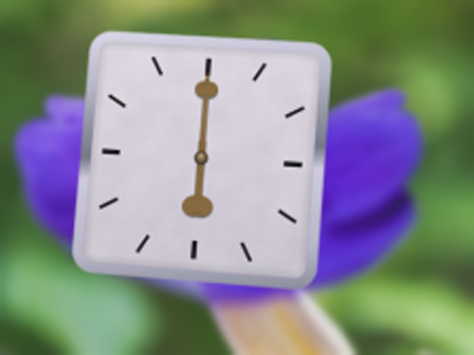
6:00
